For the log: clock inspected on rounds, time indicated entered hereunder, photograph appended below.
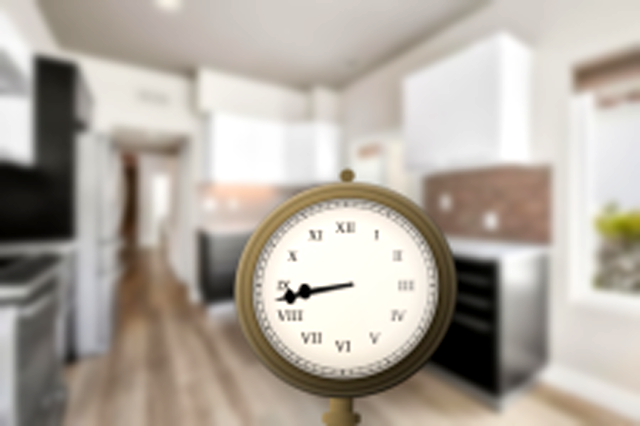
8:43
